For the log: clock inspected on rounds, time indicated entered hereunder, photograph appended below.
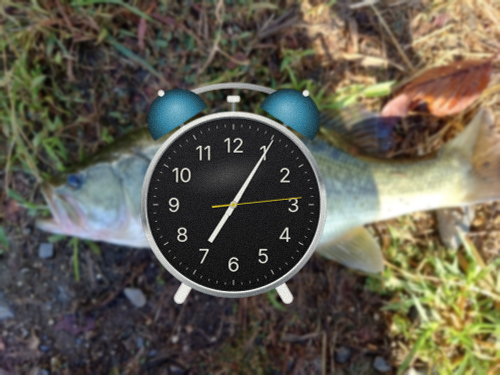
7:05:14
